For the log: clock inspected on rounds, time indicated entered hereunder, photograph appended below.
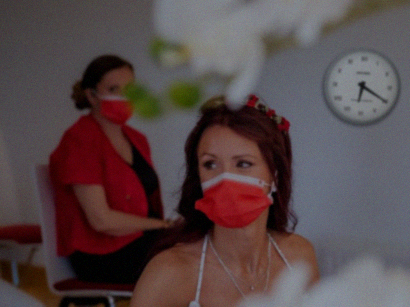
6:20
